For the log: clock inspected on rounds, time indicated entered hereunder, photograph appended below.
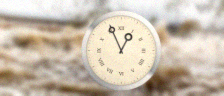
12:56
